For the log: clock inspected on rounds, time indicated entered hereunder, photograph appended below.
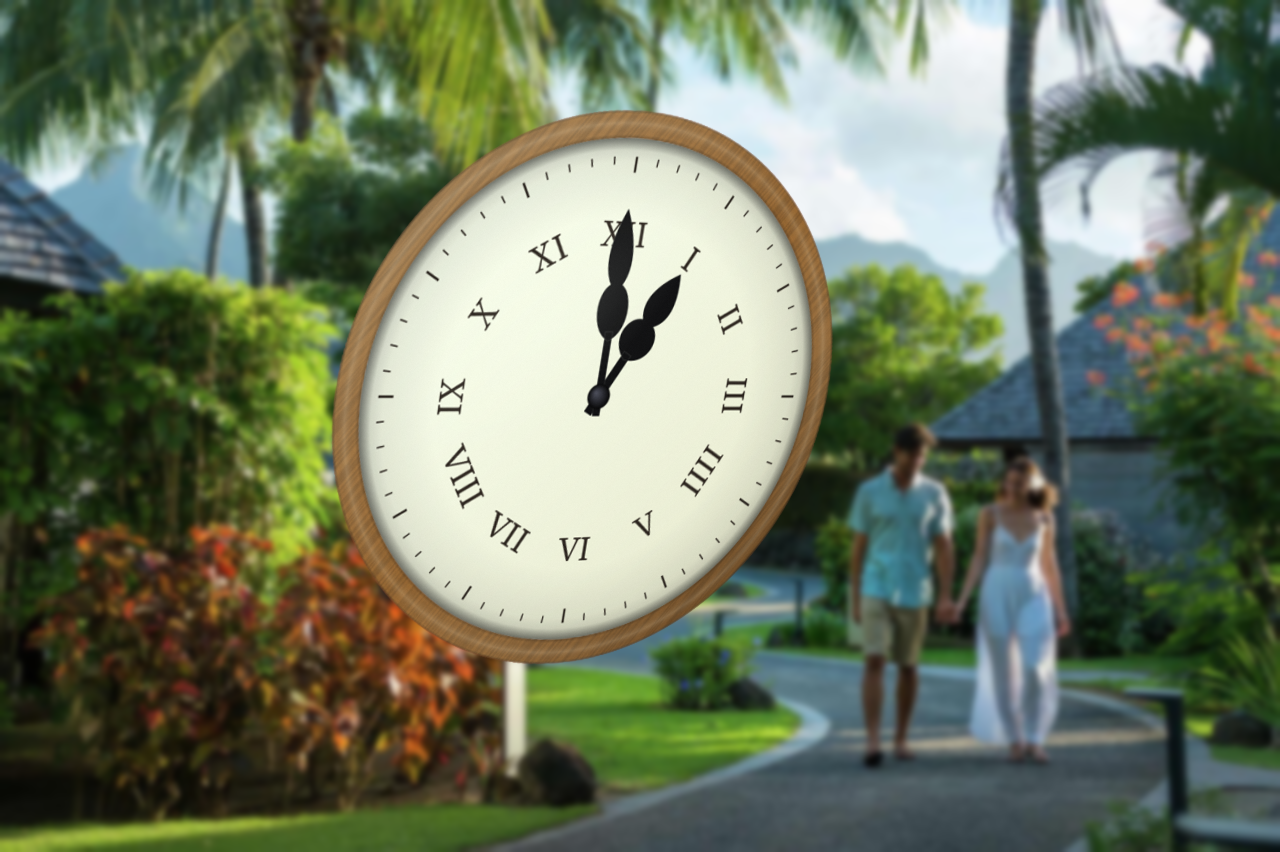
1:00
